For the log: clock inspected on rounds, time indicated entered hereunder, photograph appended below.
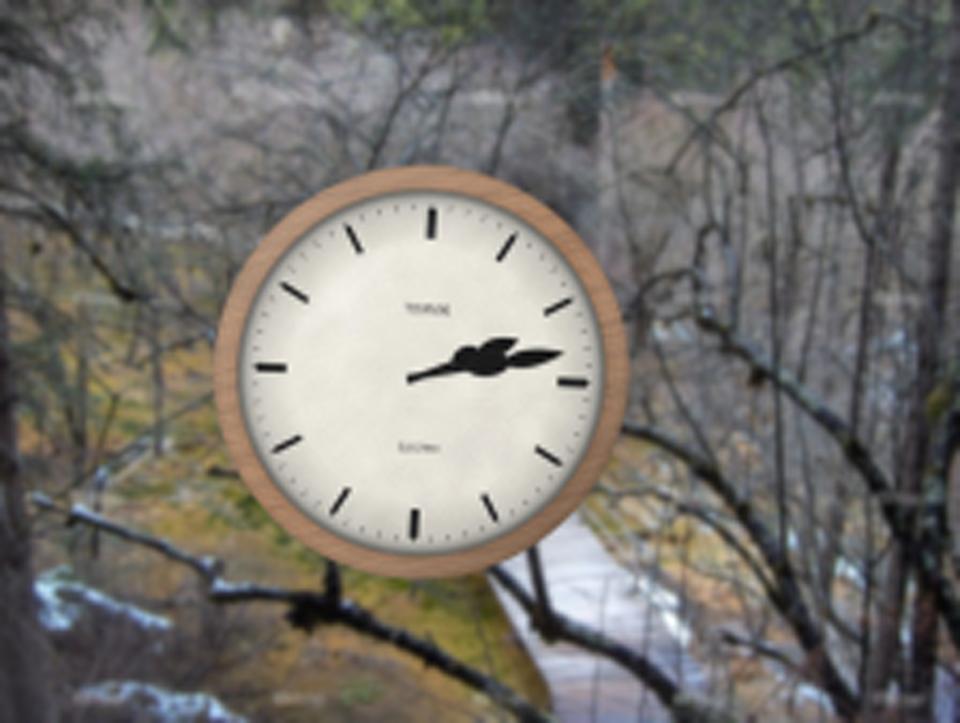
2:13
